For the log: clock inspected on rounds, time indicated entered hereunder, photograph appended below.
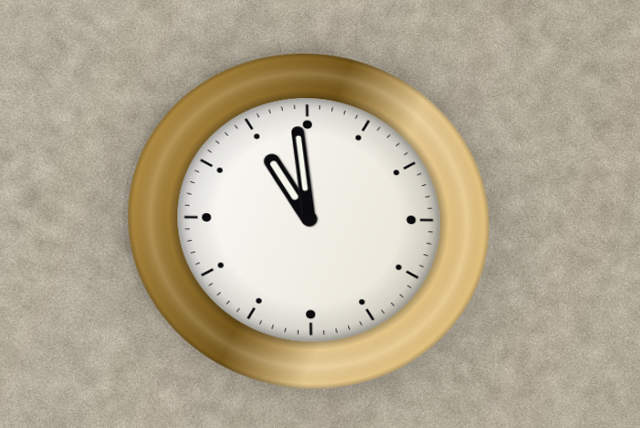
10:59
